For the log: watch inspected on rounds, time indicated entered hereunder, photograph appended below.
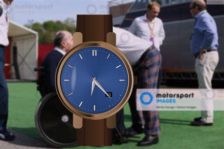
6:23
